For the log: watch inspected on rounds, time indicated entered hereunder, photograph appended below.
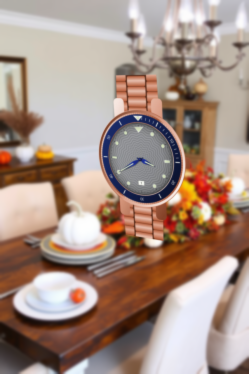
3:40
